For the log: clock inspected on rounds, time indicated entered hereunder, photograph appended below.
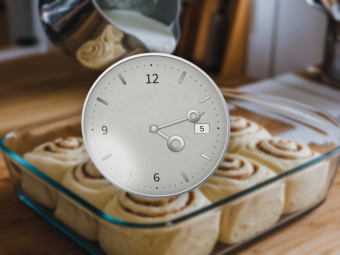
4:12
